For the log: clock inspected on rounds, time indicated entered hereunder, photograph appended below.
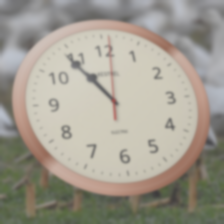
10:54:01
